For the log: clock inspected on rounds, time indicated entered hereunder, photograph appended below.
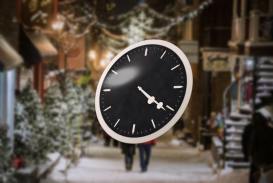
4:21
